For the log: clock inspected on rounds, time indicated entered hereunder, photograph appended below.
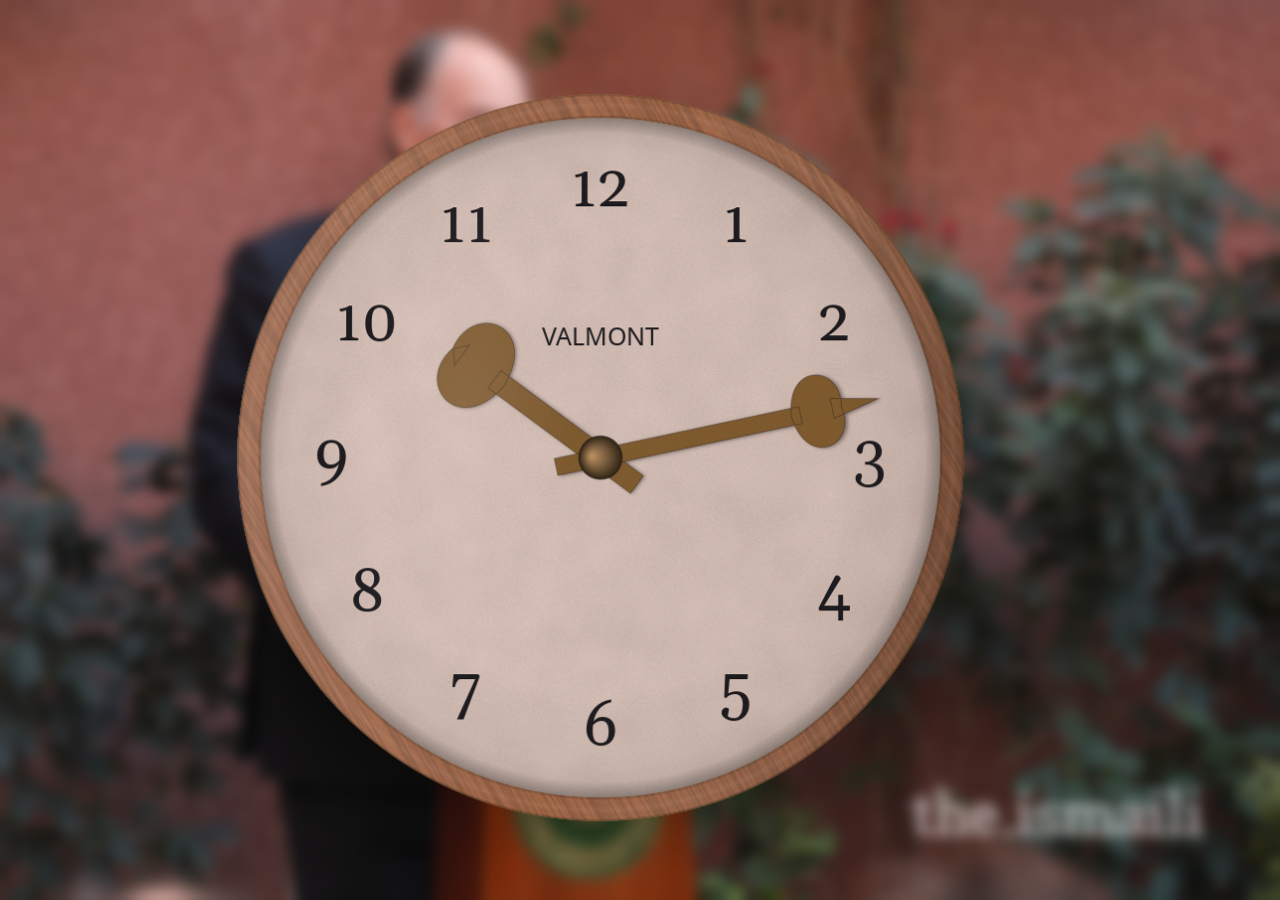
10:13
